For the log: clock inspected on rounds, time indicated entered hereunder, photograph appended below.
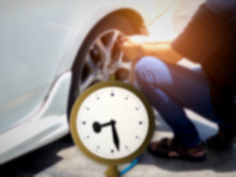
8:28
